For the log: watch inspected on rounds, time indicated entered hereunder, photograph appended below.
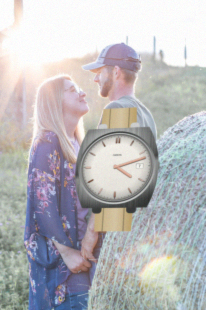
4:12
